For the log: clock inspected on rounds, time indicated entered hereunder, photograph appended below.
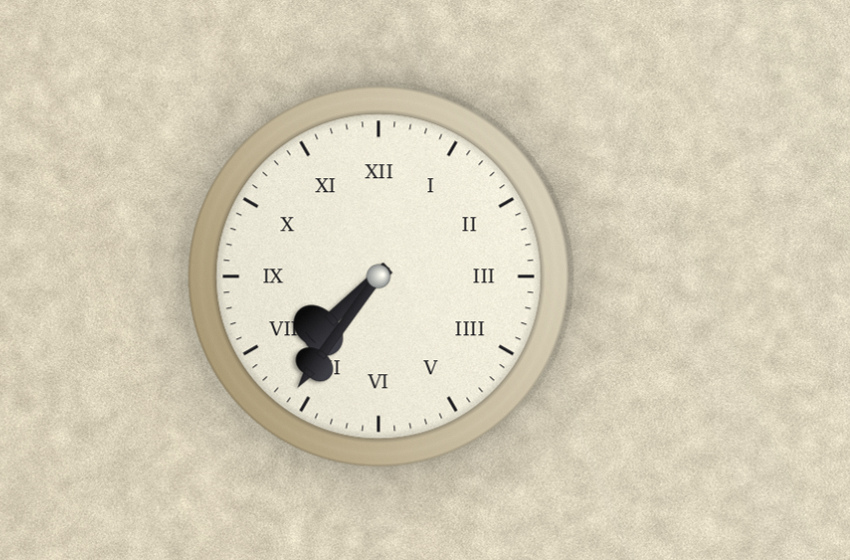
7:36
